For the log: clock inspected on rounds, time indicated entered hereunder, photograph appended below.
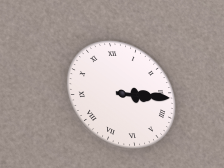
3:16
